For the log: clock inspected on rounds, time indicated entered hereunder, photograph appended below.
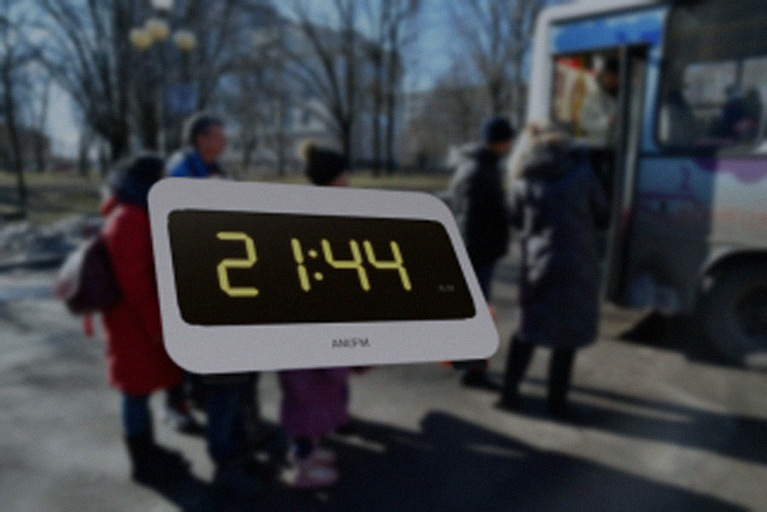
21:44
